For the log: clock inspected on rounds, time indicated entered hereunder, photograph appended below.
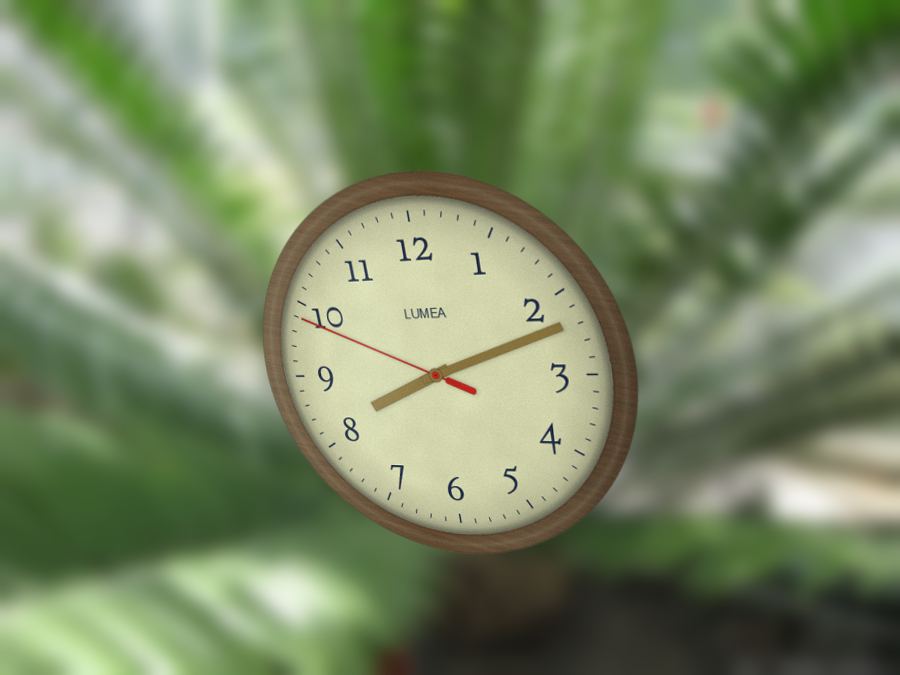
8:11:49
